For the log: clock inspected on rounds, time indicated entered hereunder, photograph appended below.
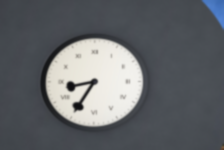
8:35
